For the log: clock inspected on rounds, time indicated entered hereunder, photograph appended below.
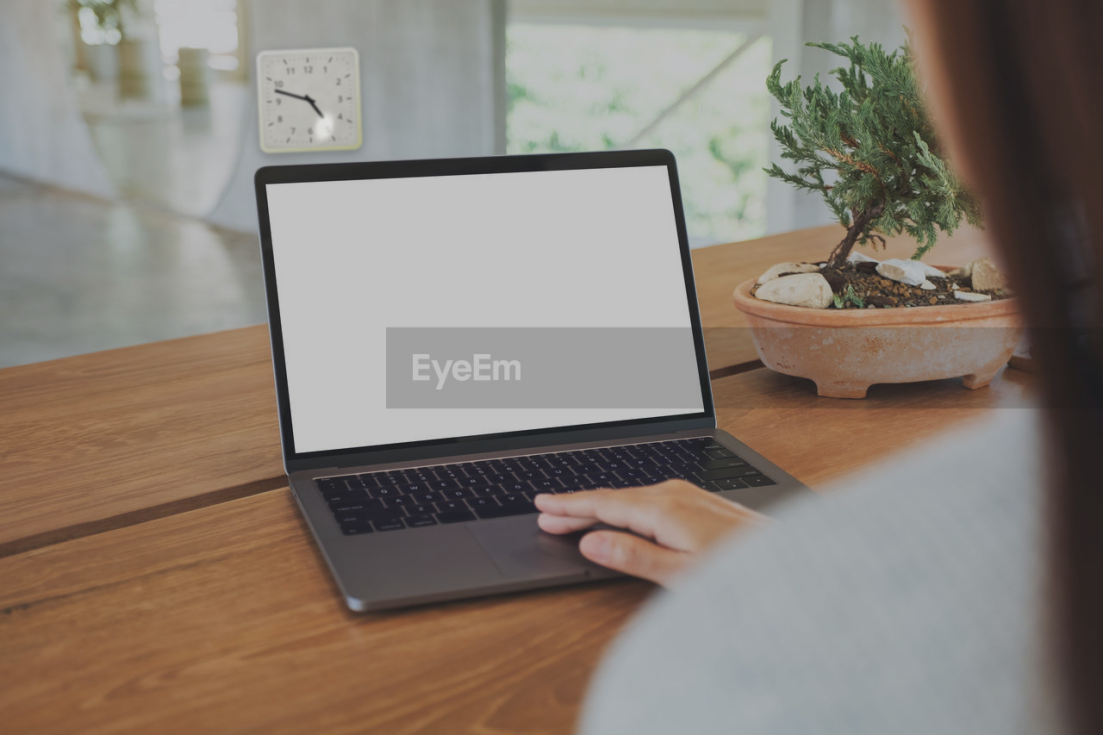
4:48
